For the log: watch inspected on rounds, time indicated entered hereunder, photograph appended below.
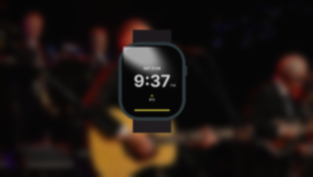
9:37
